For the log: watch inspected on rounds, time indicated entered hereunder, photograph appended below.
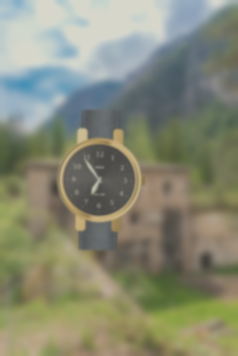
6:54
